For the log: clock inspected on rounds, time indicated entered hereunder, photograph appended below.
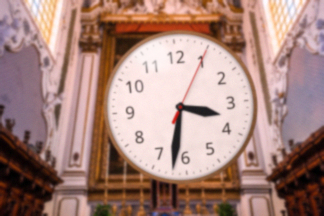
3:32:05
